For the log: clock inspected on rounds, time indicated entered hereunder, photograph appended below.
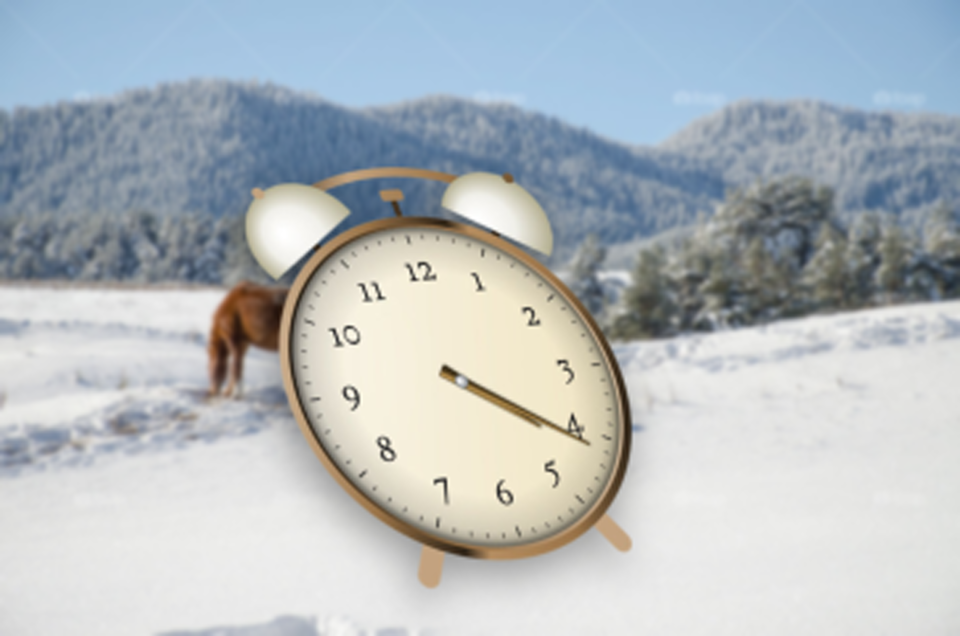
4:21
